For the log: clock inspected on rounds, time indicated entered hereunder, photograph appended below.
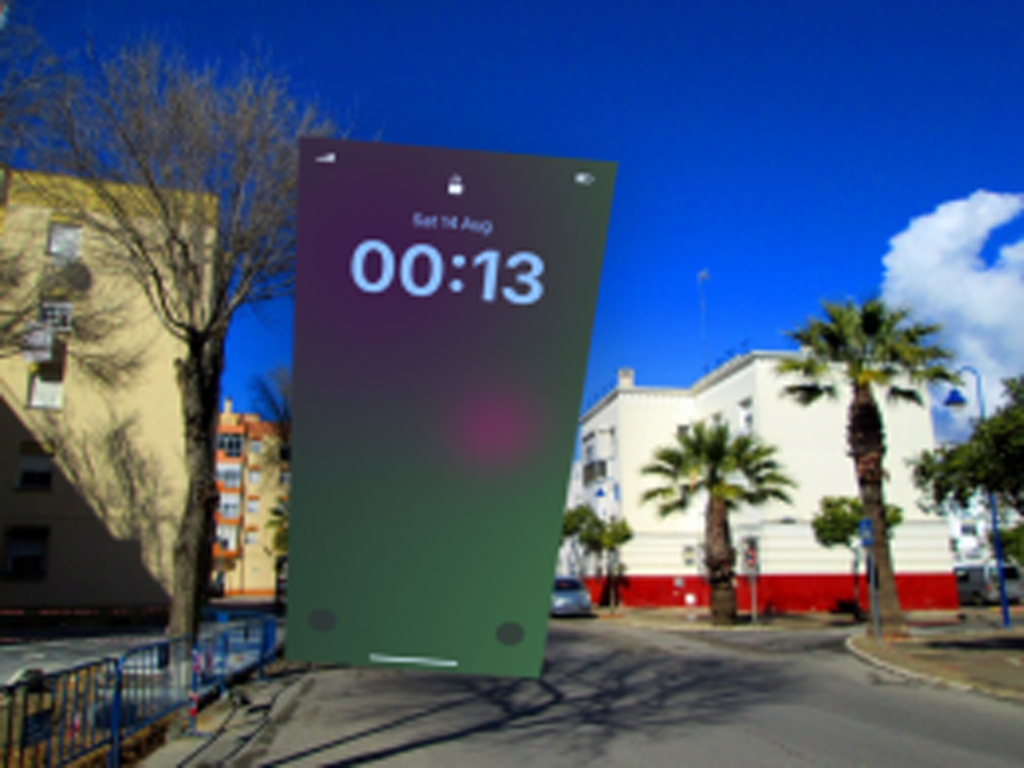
0:13
